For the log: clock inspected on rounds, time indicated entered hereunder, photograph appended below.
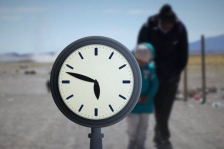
5:48
